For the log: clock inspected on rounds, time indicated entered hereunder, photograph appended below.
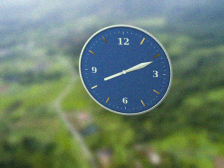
8:11
